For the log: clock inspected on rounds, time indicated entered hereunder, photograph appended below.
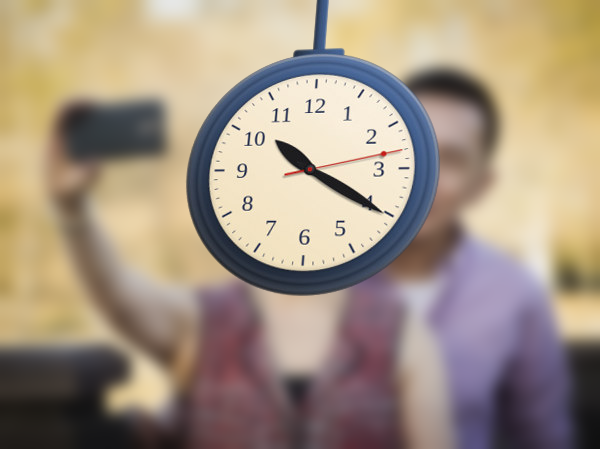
10:20:13
